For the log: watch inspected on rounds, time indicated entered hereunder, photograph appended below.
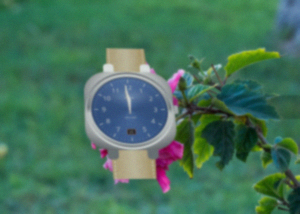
11:59
